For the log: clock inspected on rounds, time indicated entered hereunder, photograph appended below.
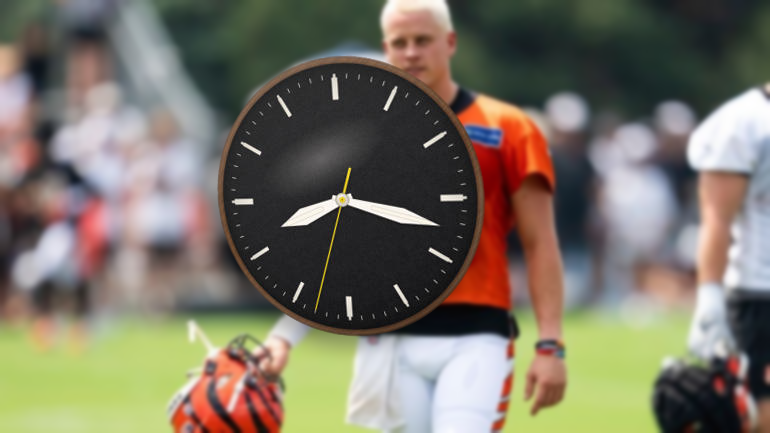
8:17:33
